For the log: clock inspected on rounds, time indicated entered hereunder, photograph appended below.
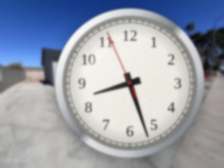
8:26:56
